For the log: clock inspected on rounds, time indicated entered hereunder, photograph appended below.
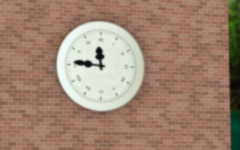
11:46
